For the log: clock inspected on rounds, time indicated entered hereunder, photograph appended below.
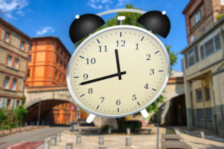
11:43
